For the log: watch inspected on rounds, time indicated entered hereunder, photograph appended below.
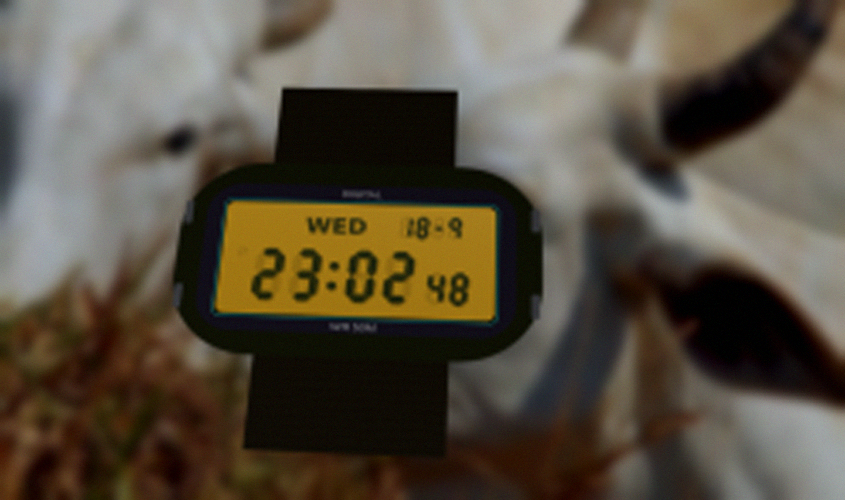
23:02:48
